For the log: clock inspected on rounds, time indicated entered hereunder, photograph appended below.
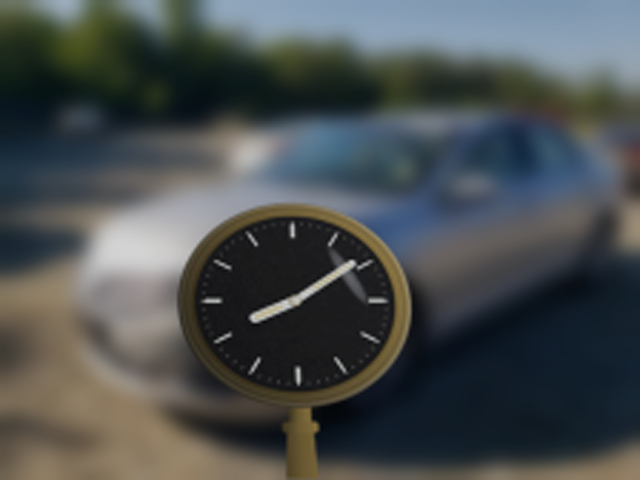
8:09
